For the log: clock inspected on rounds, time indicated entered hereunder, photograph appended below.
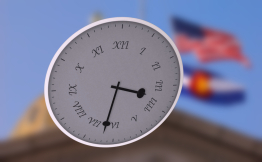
3:32
